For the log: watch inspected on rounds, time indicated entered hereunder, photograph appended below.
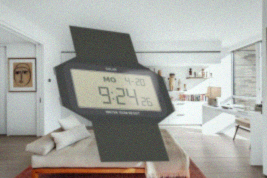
9:24
